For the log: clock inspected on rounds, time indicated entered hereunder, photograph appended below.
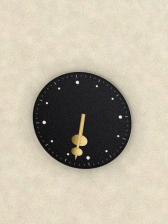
6:33
